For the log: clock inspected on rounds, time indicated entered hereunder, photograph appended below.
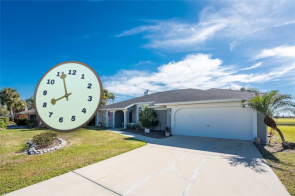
7:56
